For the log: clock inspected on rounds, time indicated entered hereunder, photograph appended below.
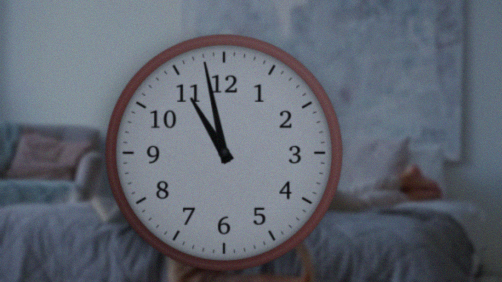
10:58
